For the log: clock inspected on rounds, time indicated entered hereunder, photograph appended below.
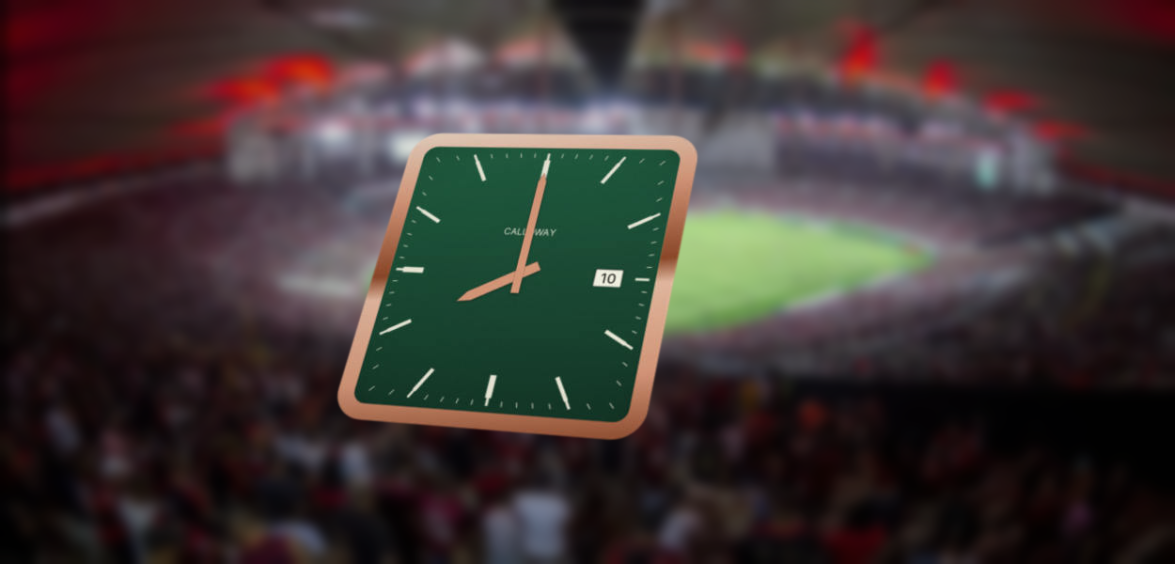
8:00
